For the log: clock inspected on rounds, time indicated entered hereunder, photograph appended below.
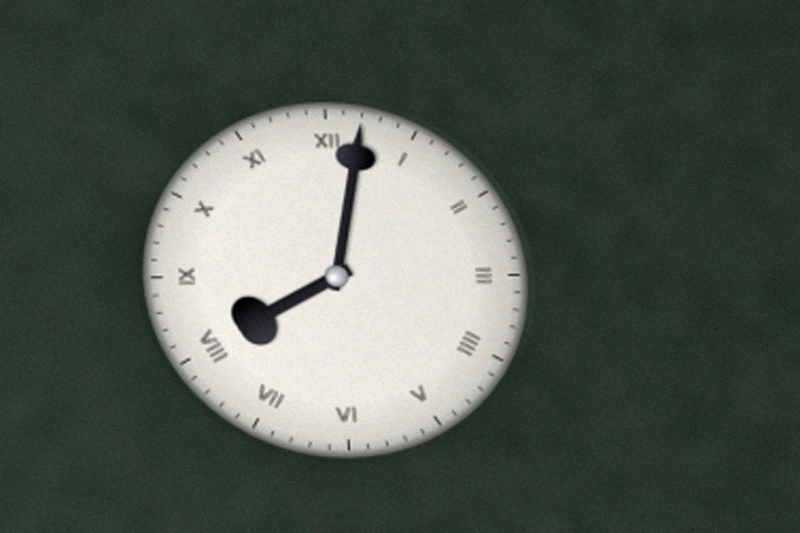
8:02
